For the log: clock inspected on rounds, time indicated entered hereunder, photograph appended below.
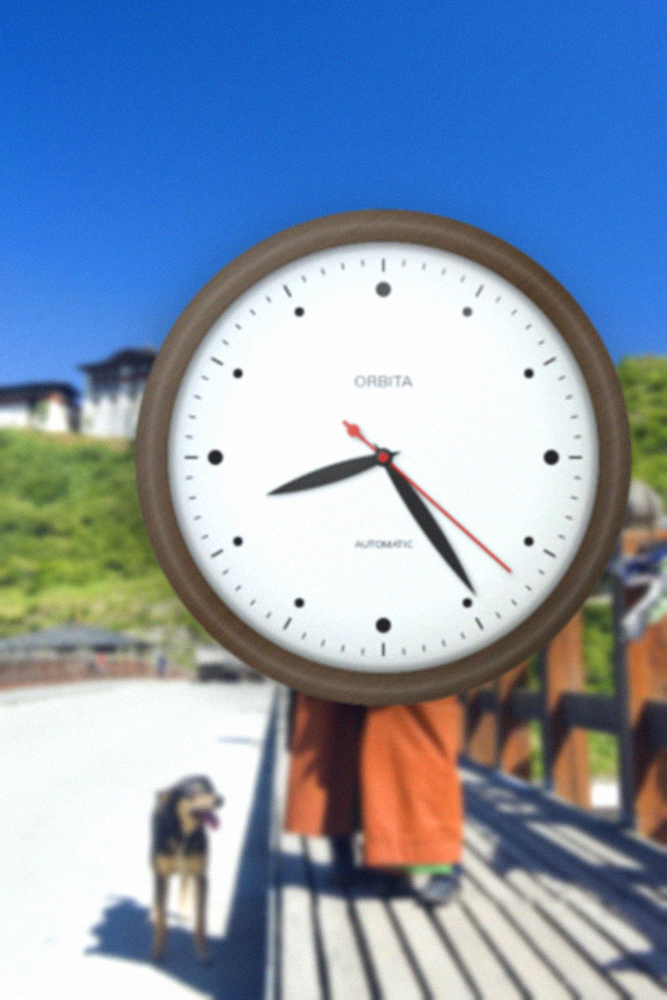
8:24:22
